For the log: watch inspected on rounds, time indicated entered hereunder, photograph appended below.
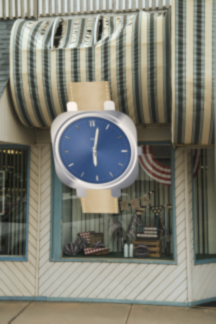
6:02
